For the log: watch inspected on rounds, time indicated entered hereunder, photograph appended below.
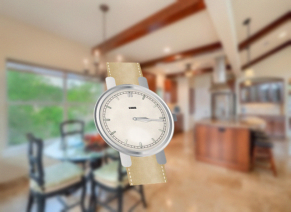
3:16
